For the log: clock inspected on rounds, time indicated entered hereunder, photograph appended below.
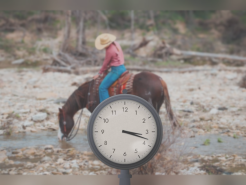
3:18
